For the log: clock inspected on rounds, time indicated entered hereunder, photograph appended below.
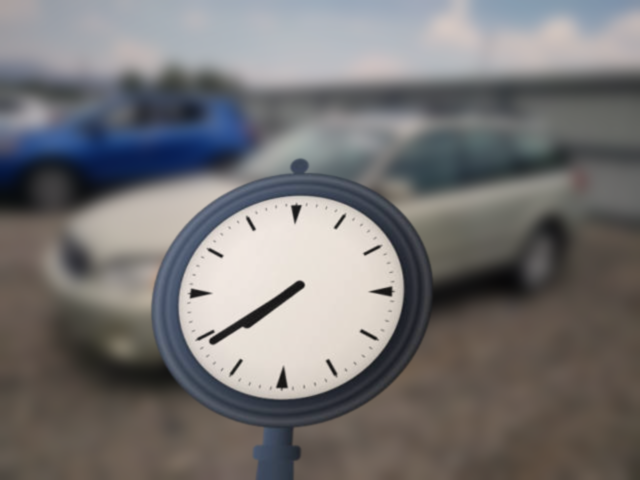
7:39
